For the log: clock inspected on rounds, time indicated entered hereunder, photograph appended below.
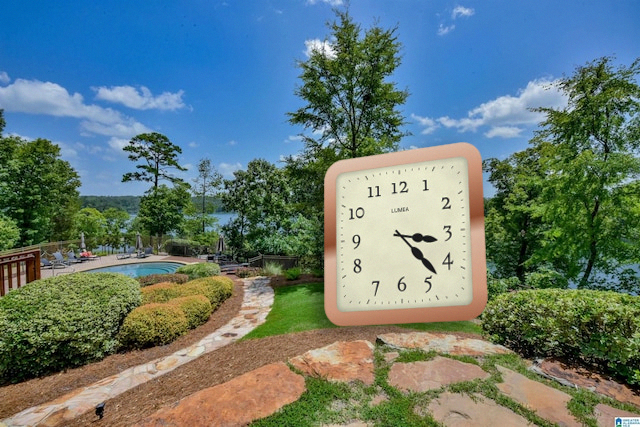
3:23
